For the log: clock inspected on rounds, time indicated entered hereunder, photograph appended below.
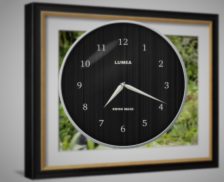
7:19
